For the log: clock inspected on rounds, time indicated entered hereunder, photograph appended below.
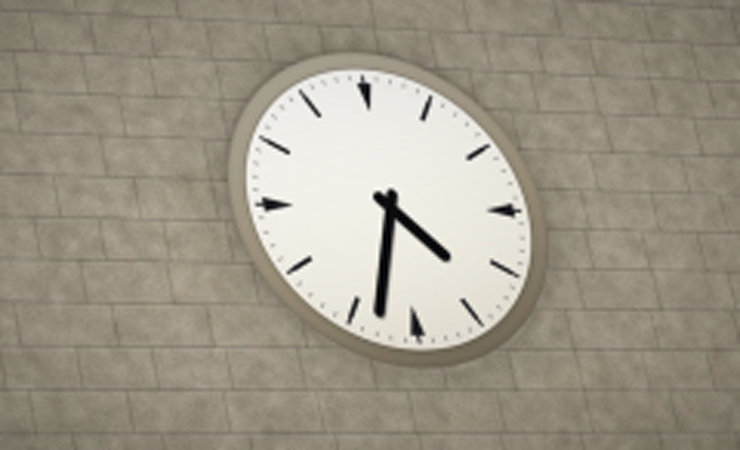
4:33
